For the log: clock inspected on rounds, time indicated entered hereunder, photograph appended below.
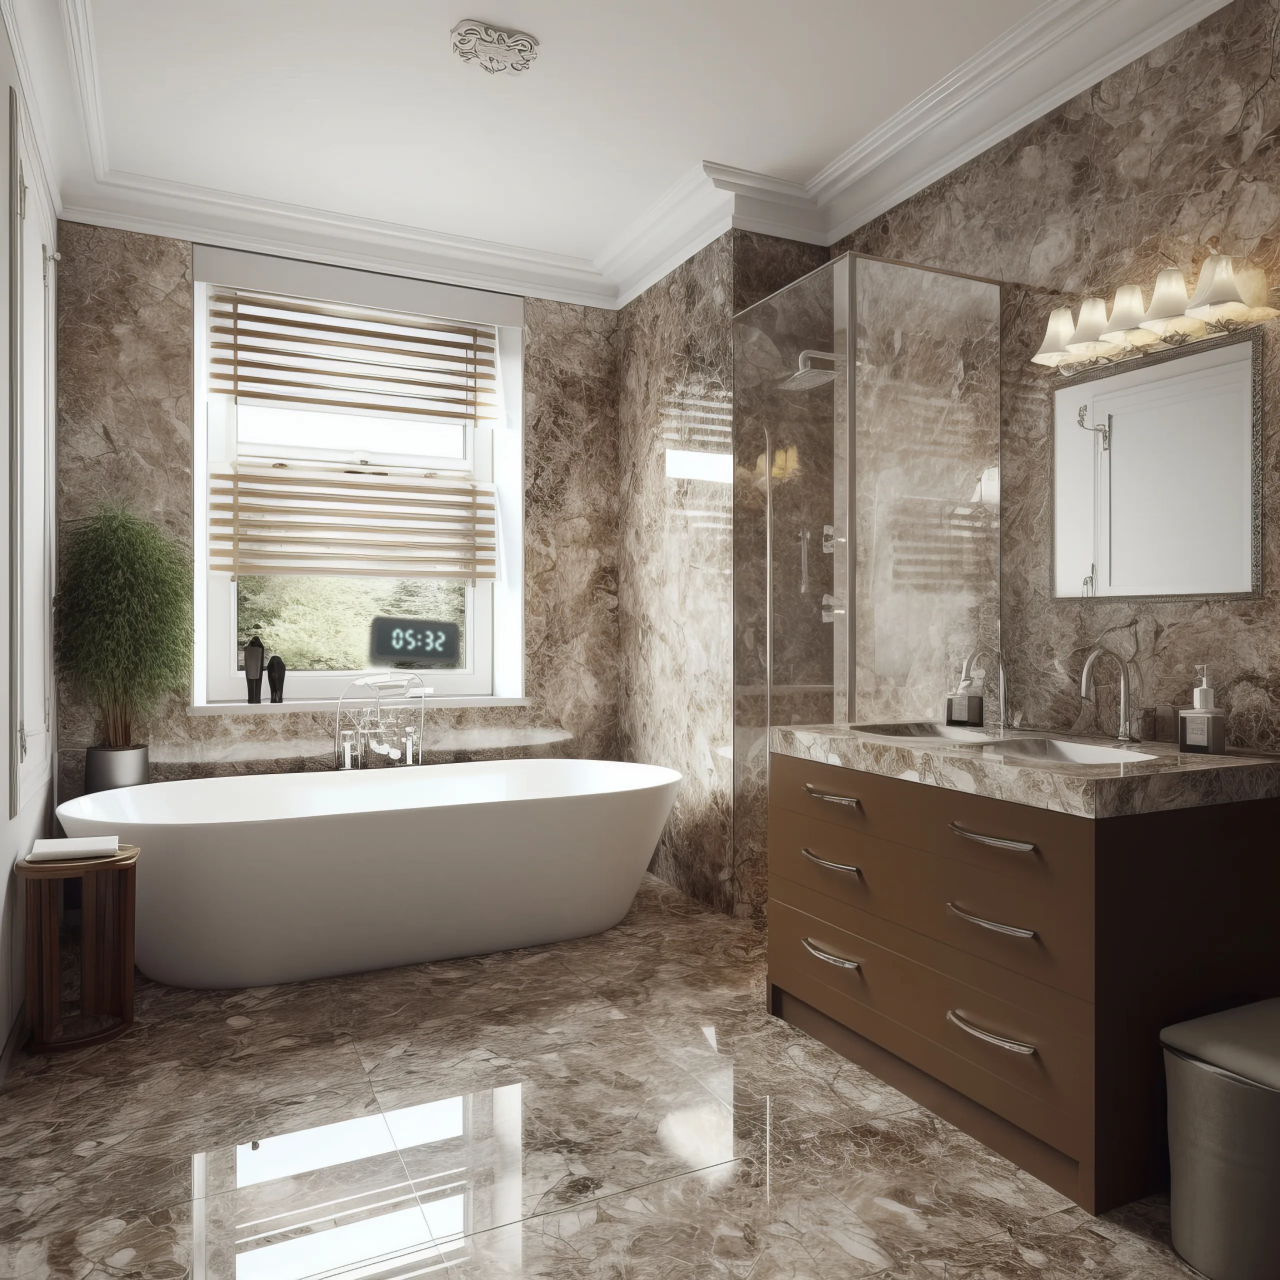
5:32
